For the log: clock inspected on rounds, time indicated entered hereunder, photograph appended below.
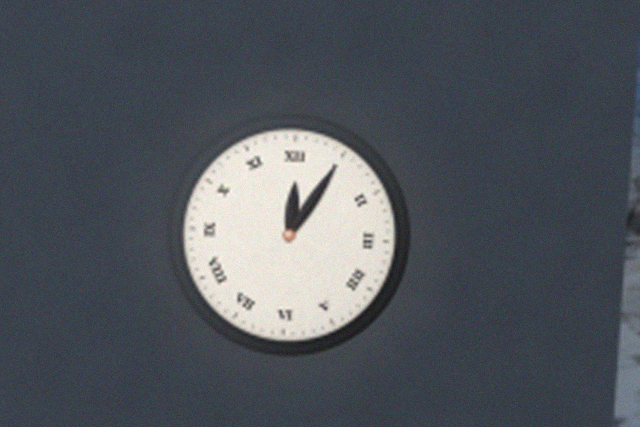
12:05
